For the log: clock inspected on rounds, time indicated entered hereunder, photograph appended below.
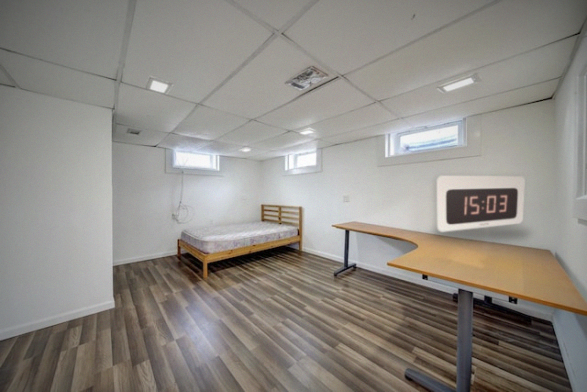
15:03
